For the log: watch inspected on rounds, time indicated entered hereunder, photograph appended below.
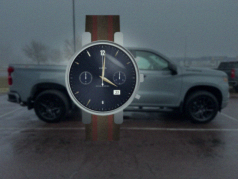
4:01
